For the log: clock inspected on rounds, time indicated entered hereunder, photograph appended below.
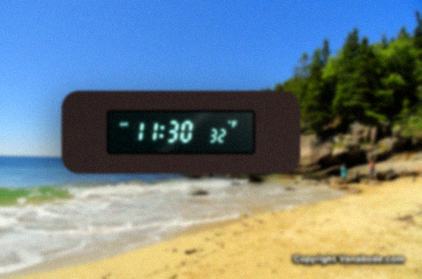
11:30
